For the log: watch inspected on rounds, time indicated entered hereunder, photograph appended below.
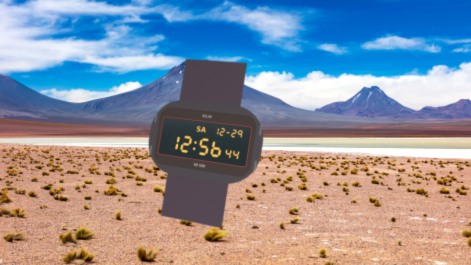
12:56:44
